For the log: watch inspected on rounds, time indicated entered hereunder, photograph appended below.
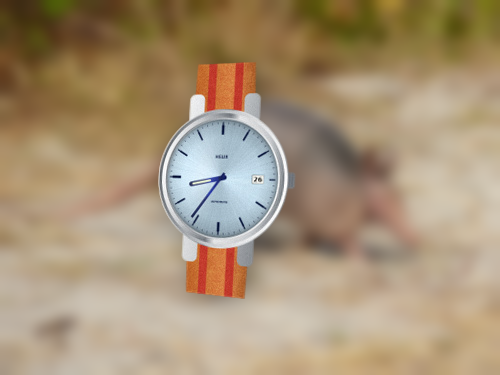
8:36
